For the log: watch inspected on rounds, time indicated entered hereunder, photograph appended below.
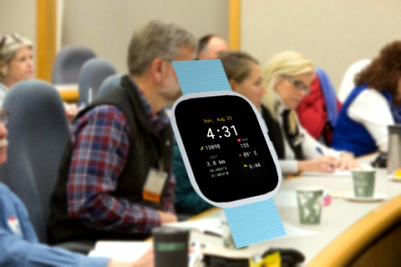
4:31
